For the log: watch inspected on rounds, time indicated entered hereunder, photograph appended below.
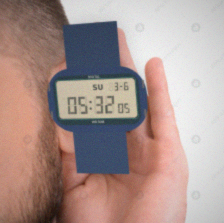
5:32:05
